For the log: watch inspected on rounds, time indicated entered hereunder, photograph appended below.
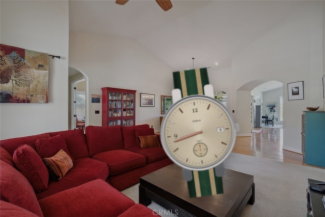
8:43
